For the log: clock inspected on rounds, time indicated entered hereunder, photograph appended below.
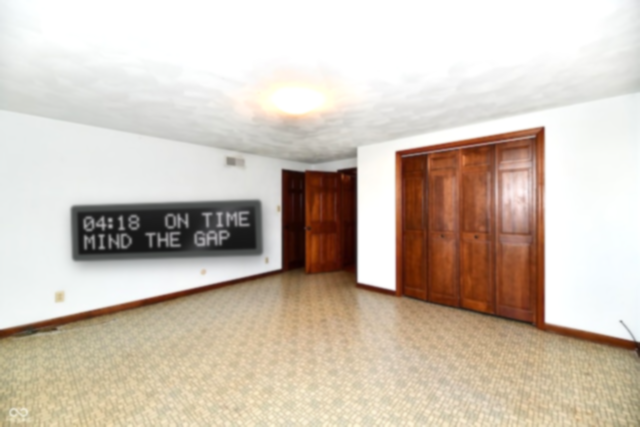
4:18
